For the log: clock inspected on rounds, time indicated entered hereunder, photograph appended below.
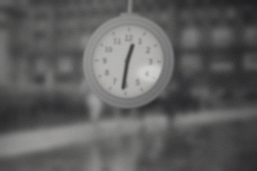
12:31
